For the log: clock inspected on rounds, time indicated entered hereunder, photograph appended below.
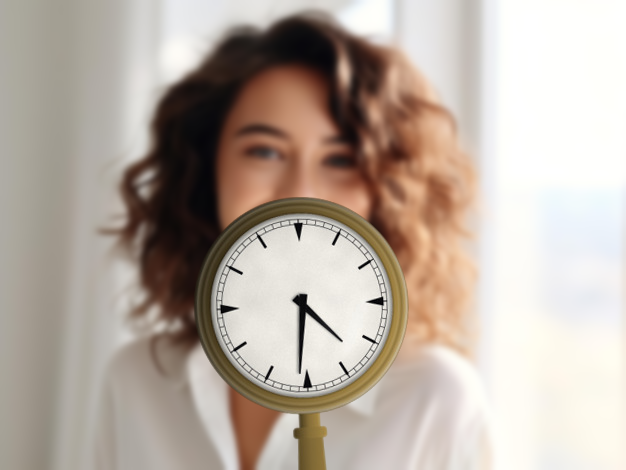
4:31
